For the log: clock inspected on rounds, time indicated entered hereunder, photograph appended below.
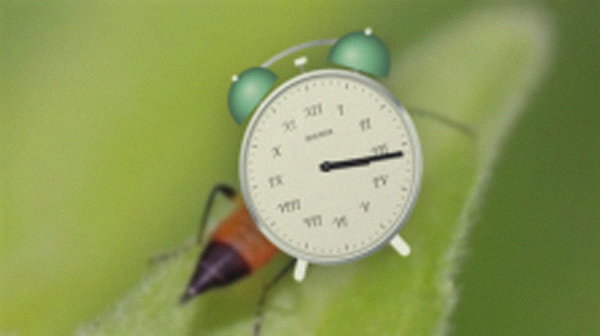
3:16
